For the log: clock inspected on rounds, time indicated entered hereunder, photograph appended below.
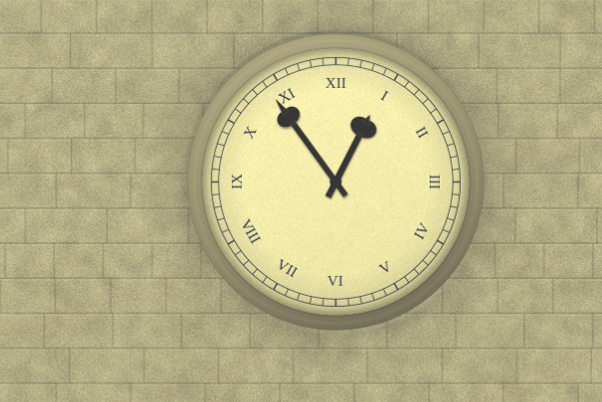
12:54
